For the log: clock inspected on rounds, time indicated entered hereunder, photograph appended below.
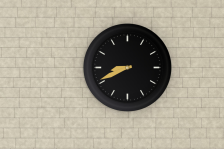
8:41
